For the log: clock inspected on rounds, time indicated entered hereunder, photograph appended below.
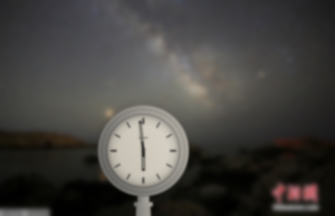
5:59
